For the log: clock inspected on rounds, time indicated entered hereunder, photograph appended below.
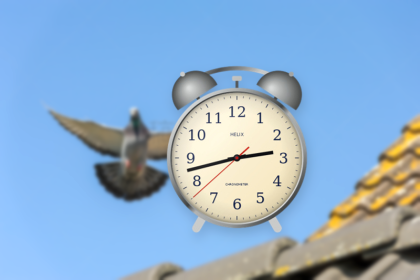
2:42:38
